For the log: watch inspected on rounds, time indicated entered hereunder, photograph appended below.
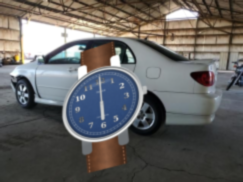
6:00
